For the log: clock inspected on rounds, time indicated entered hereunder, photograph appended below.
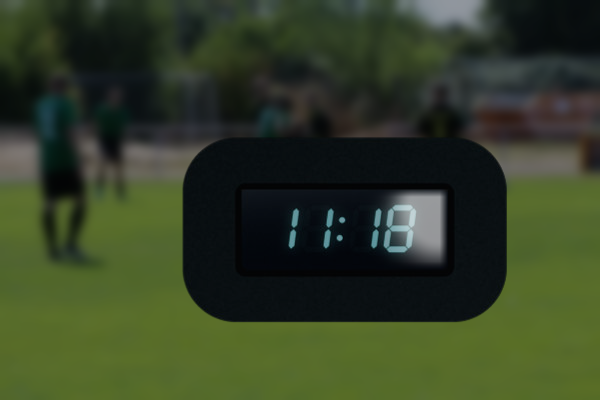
11:18
